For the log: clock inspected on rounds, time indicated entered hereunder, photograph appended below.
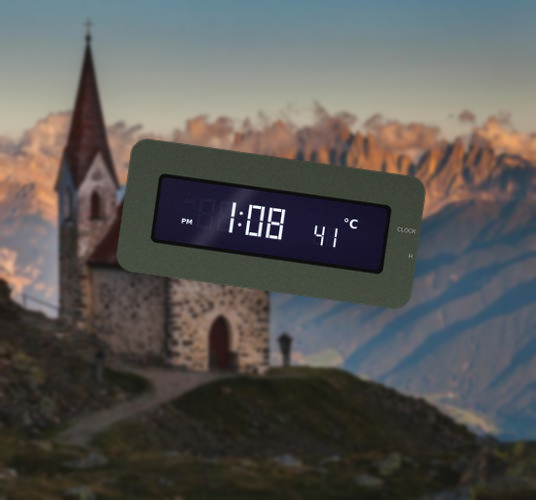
1:08
